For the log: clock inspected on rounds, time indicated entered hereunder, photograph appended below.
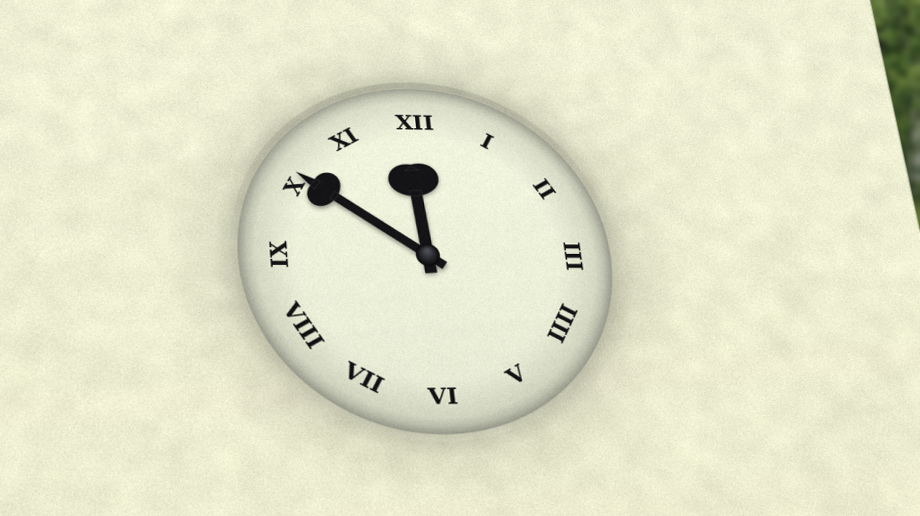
11:51
